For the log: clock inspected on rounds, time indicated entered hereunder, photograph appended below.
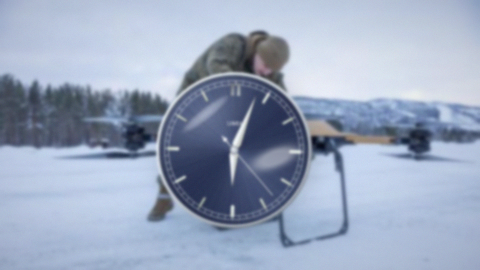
6:03:23
